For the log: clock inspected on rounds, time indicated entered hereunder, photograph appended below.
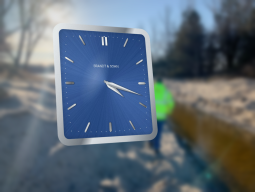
4:18
